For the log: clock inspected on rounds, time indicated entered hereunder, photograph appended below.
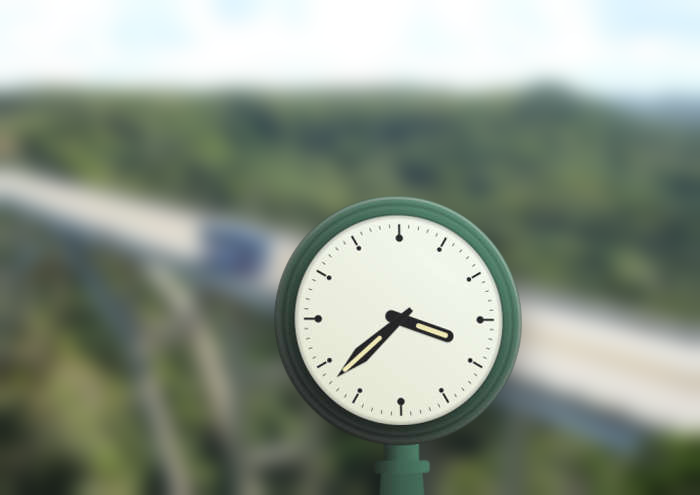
3:38
